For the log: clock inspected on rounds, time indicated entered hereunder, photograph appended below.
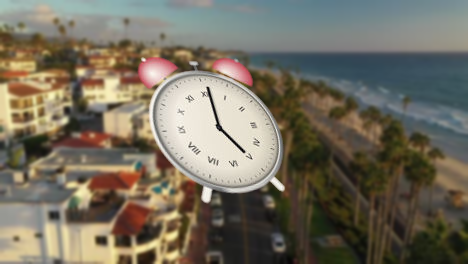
5:01
